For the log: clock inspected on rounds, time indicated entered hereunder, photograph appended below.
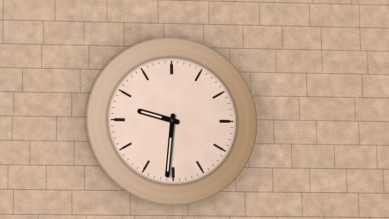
9:31
